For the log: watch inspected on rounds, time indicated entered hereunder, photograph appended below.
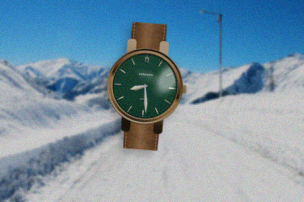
8:29
